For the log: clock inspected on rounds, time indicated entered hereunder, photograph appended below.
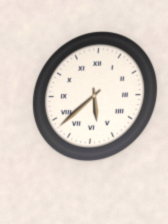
5:38
